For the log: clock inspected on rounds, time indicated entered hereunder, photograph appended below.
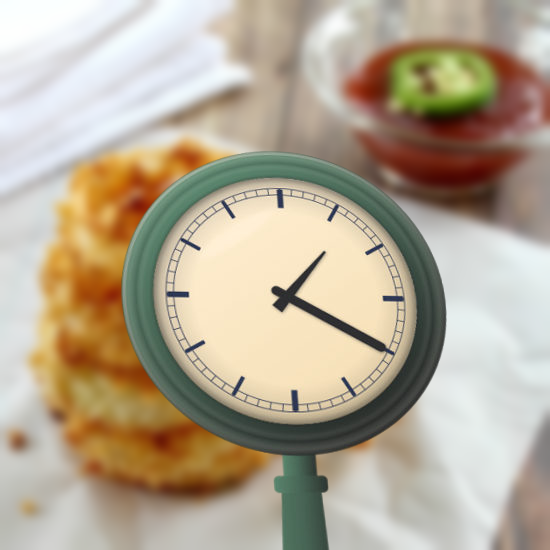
1:20
